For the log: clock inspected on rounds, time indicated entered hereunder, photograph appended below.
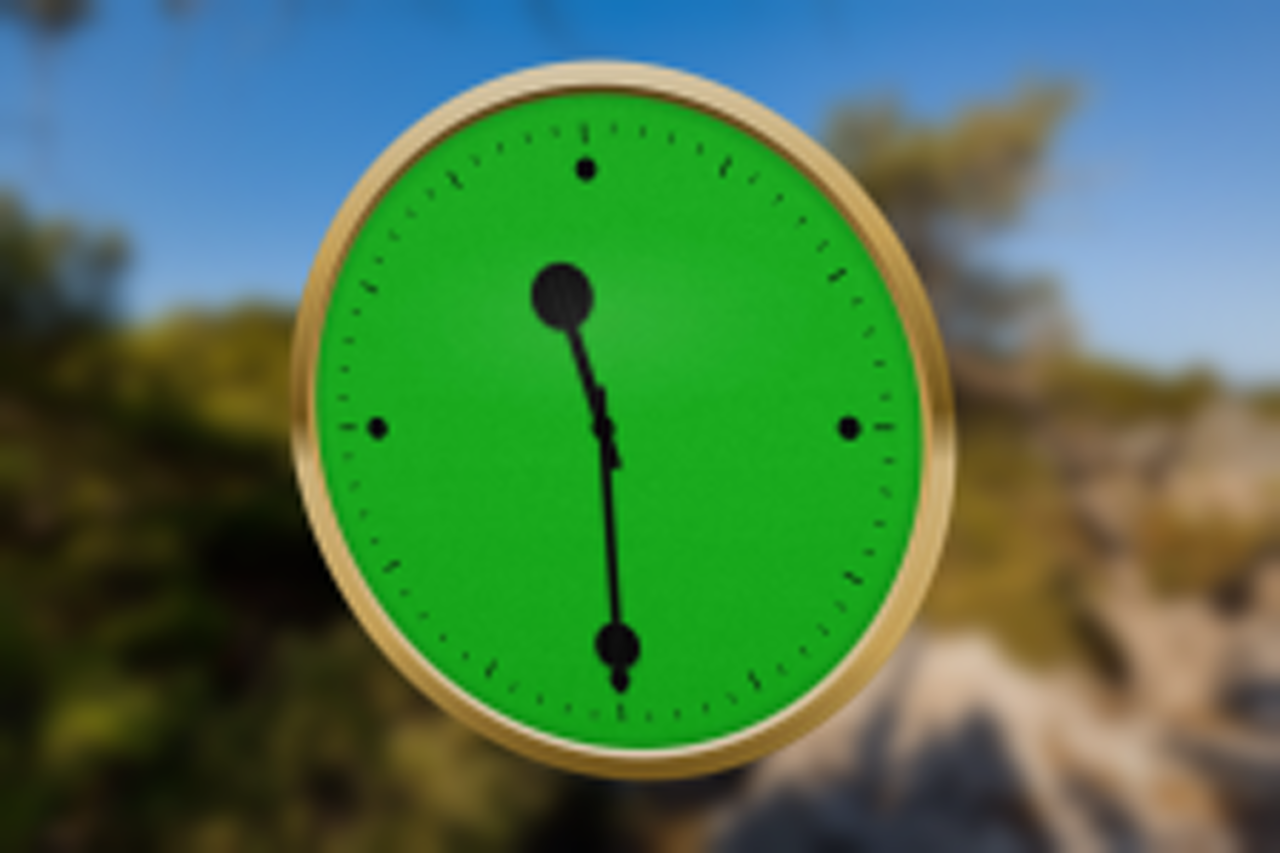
11:30
